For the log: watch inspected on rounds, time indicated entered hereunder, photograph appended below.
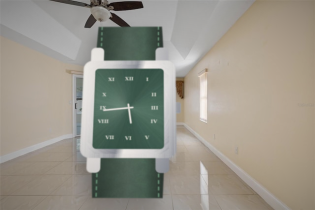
5:44
